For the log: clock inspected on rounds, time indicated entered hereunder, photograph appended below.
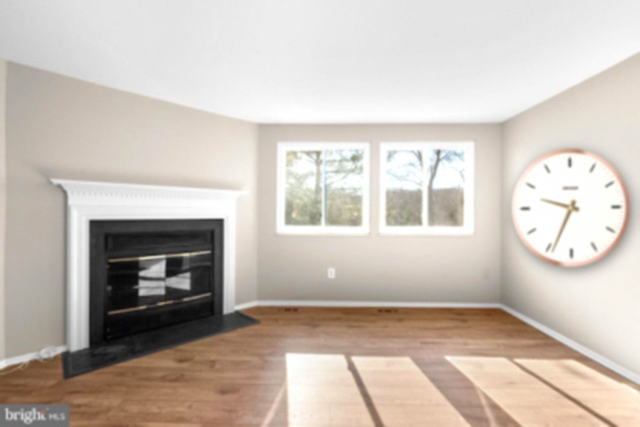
9:34
